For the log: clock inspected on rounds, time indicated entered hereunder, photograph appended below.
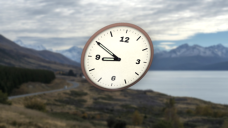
8:50
